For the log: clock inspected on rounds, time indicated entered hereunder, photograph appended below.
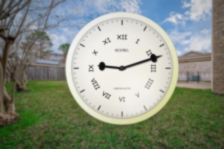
9:12
